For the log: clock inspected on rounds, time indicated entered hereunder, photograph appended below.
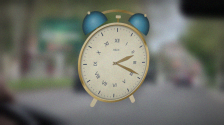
2:19
